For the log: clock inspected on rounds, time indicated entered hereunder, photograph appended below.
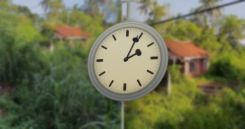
2:04
